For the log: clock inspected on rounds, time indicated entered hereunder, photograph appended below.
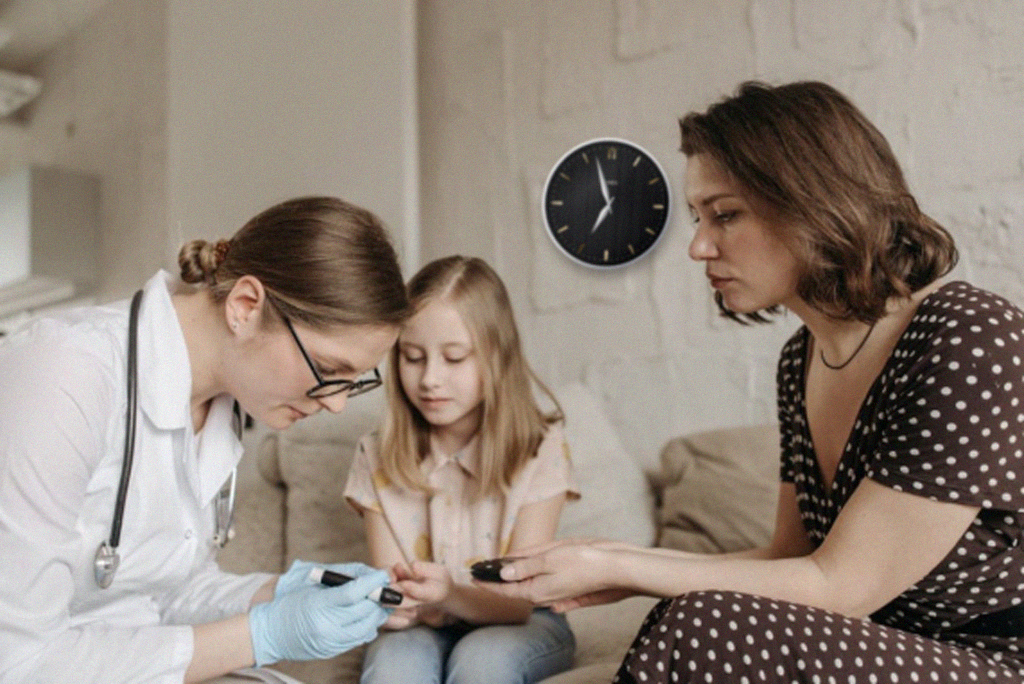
6:57
